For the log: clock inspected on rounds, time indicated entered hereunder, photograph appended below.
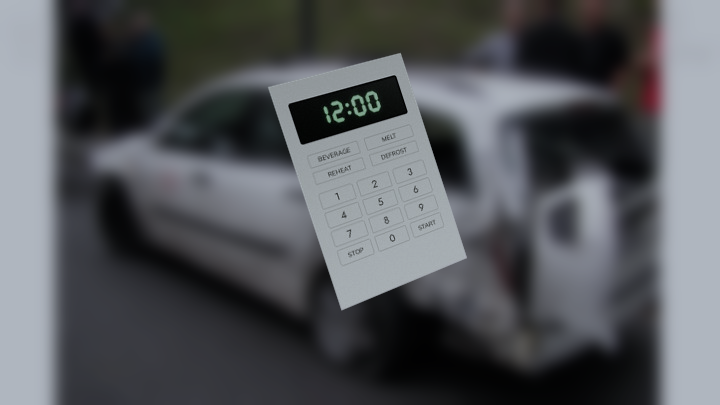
12:00
